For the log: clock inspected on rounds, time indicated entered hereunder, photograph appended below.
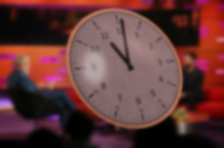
11:01
